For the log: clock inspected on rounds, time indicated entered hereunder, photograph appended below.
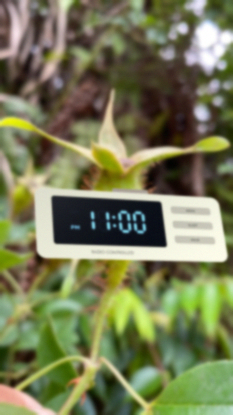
11:00
